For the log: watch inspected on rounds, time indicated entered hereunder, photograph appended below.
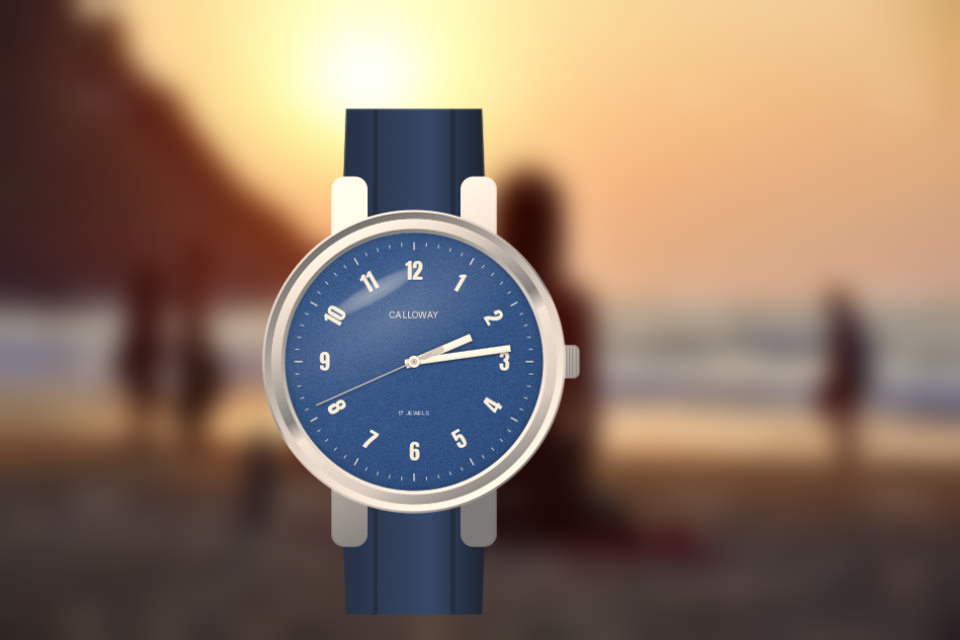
2:13:41
